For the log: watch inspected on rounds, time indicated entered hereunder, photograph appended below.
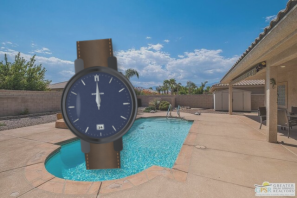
12:00
